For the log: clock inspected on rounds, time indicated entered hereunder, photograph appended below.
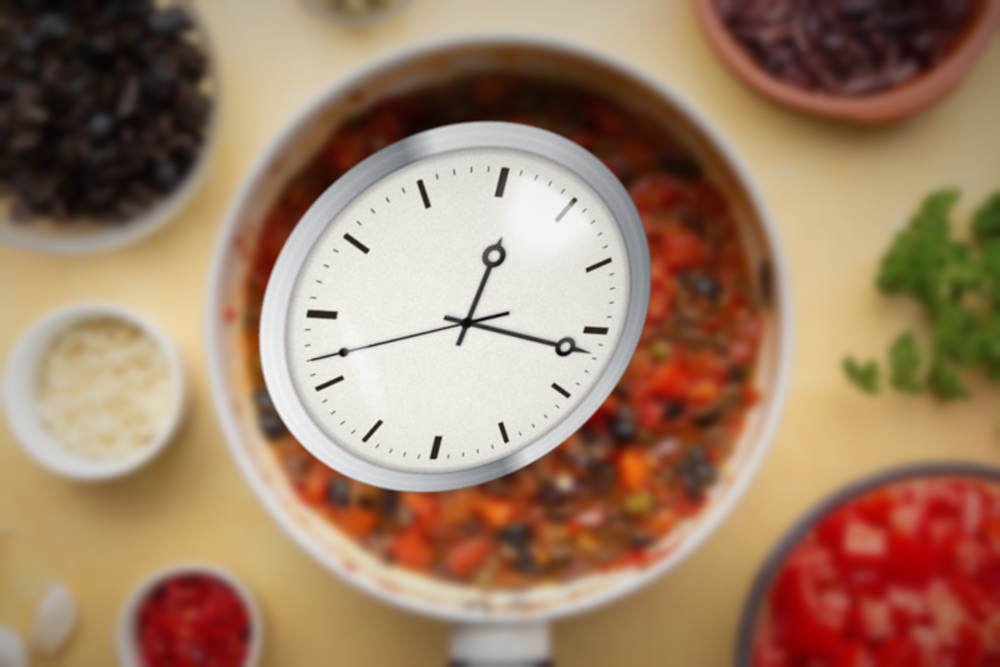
12:16:42
